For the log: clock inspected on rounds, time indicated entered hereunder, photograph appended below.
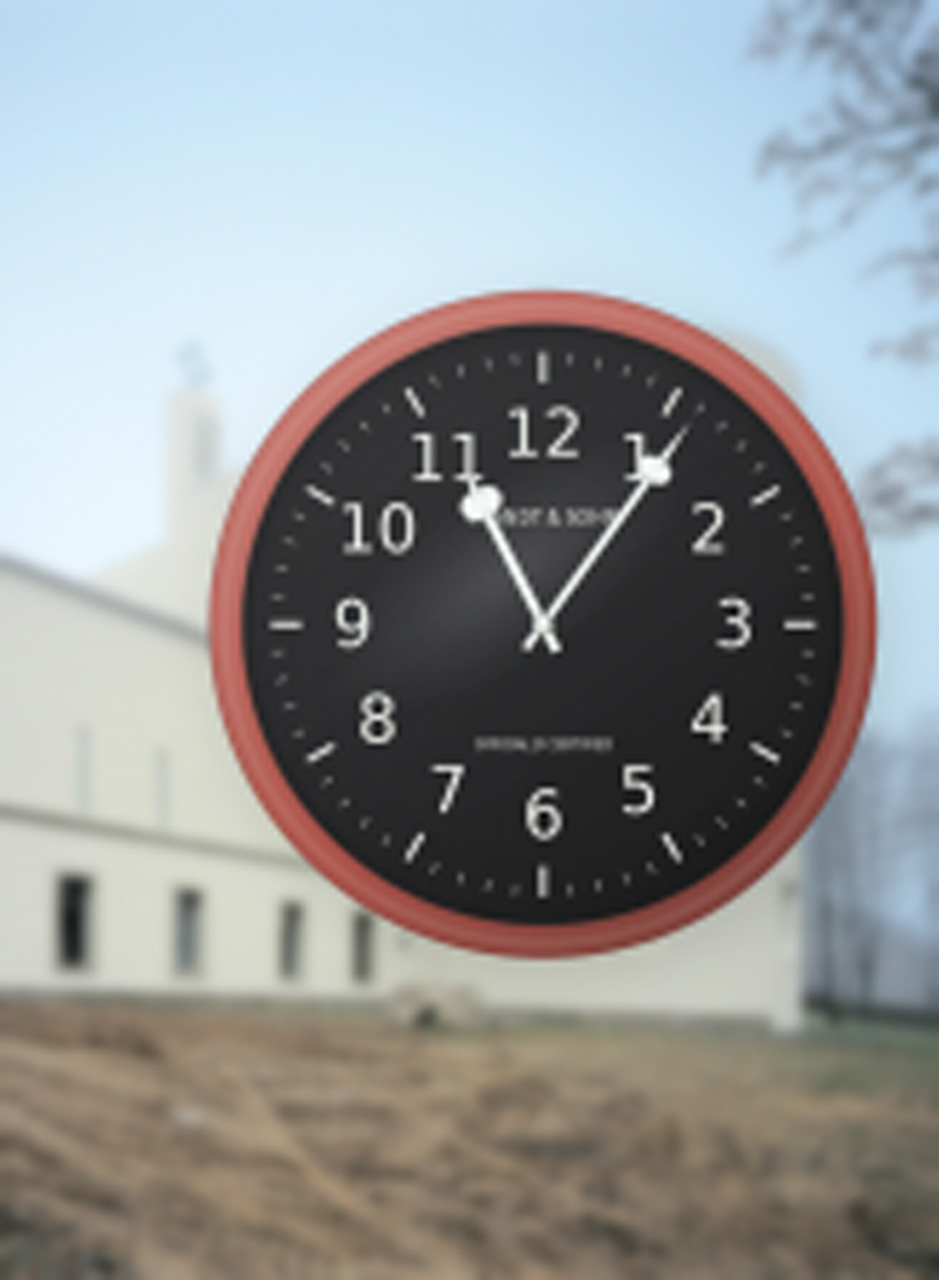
11:06
